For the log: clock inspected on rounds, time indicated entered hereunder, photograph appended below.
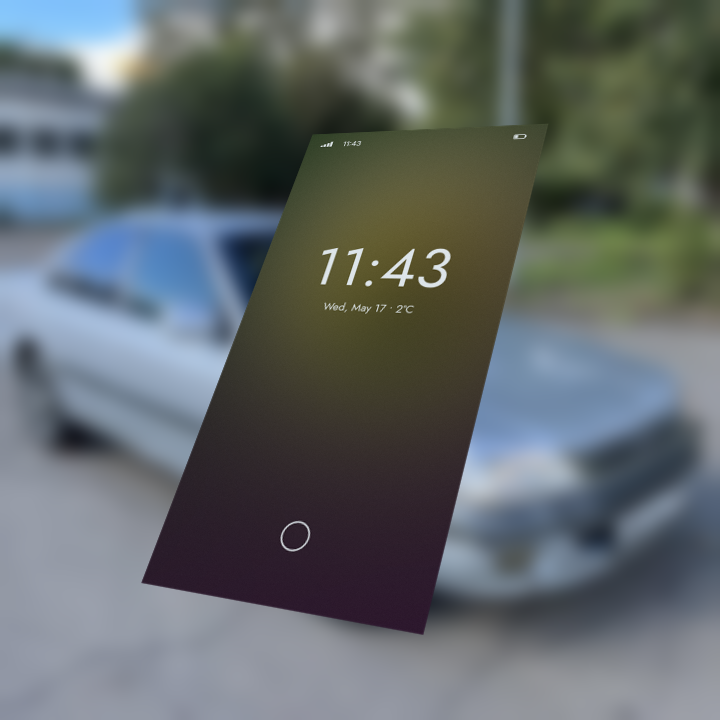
11:43
